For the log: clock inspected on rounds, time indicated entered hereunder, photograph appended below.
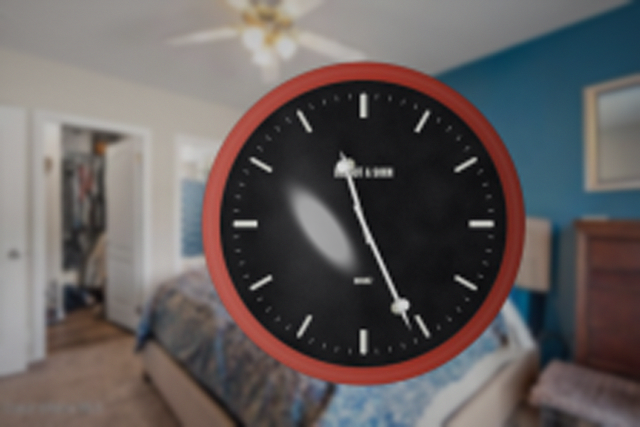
11:26
